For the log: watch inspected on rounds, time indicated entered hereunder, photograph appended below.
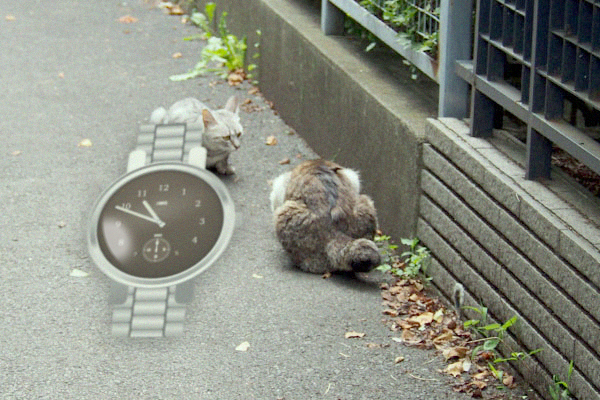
10:49
